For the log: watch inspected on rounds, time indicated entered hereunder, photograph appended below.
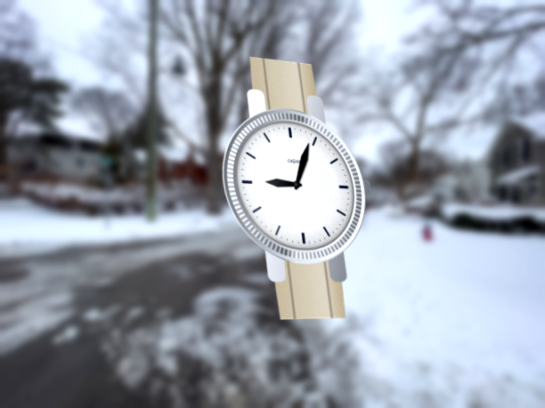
9:04
